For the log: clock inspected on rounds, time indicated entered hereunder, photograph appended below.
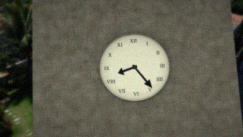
8:24
